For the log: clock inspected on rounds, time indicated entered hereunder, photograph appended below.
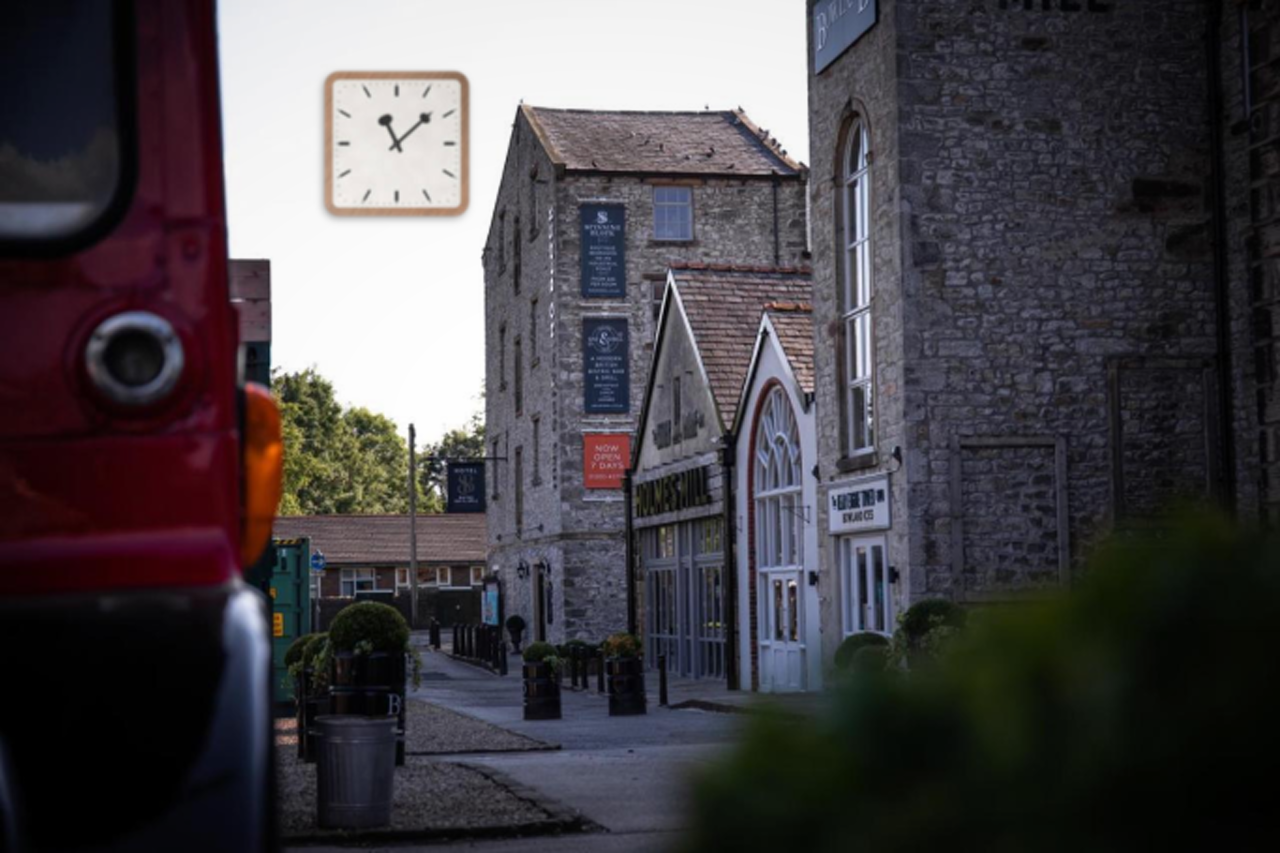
11:08
